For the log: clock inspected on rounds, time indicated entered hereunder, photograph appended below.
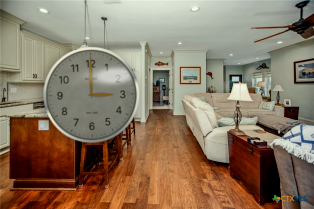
3:00
